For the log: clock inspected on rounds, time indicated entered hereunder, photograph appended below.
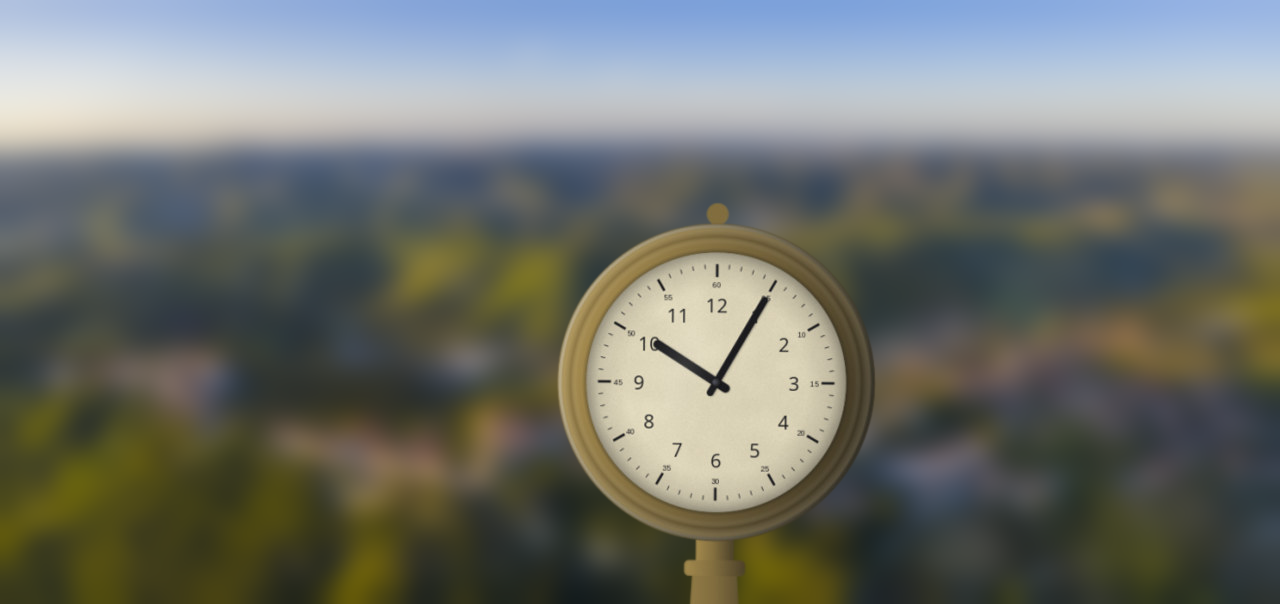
10:05
